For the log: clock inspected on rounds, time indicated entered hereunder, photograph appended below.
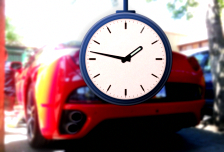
1:47
